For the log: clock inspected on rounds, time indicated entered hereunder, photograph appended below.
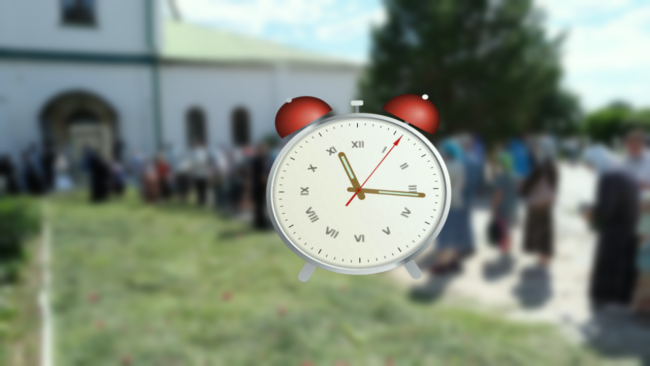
11:16:06
